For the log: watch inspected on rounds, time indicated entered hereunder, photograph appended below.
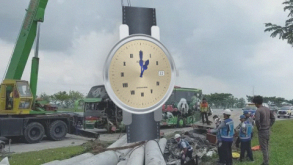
1:00
